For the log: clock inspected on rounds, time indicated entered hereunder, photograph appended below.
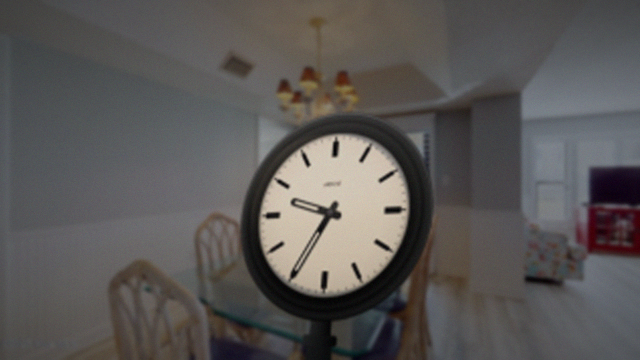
9:35
